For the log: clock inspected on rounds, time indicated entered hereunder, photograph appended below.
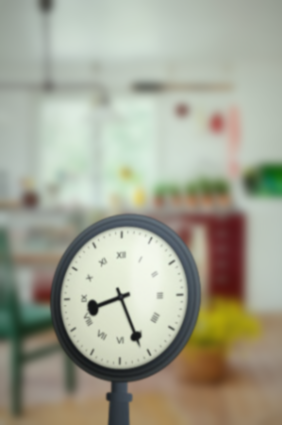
8:26
